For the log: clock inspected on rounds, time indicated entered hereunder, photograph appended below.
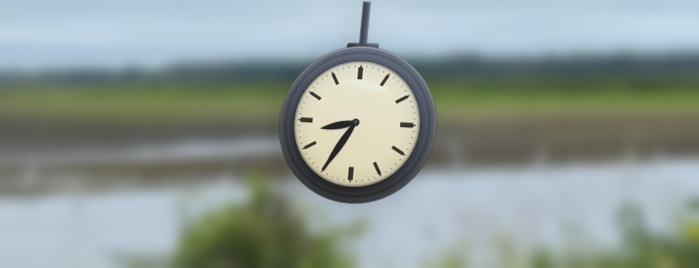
8:35
